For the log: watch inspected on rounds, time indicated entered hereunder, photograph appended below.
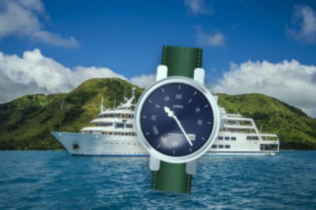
10:24
